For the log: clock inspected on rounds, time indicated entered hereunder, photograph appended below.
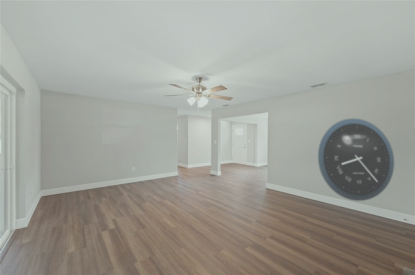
8:23
